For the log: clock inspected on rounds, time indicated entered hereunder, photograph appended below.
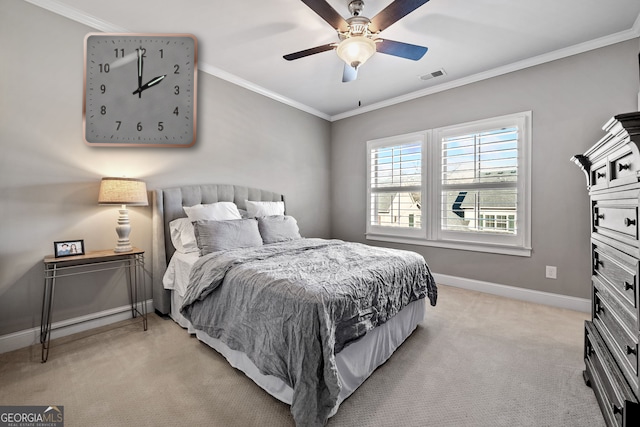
2:00
